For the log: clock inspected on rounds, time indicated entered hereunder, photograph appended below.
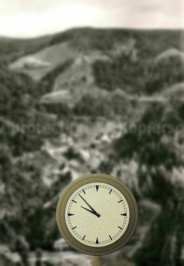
9:53
